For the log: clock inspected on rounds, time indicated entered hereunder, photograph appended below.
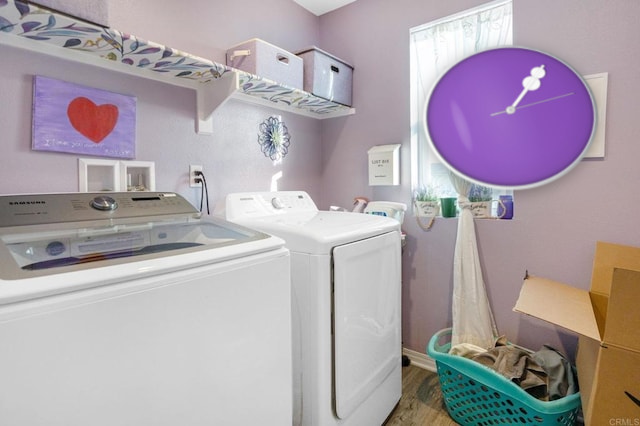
1:05:12
